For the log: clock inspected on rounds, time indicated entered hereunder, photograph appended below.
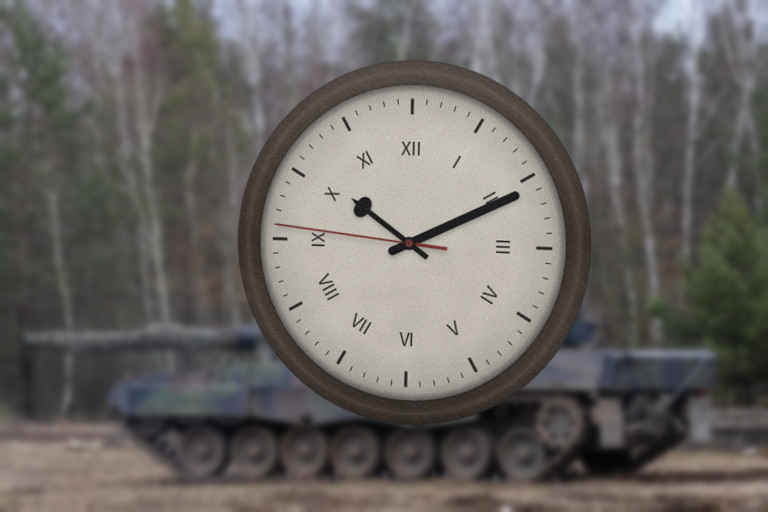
10:10:46
